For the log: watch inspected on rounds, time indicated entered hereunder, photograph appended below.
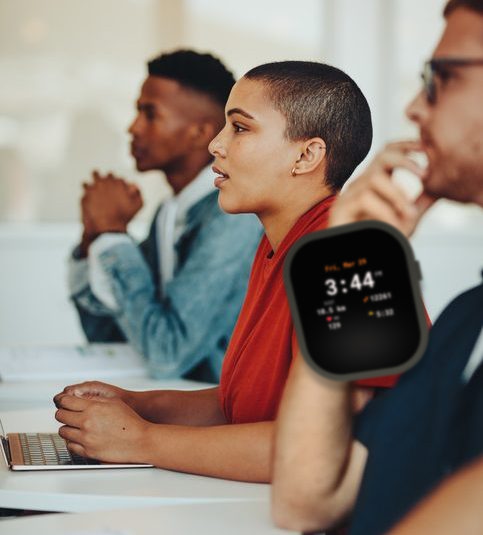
3:44
